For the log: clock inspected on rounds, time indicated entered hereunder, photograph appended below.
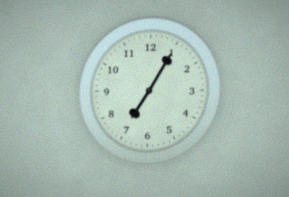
7:05
